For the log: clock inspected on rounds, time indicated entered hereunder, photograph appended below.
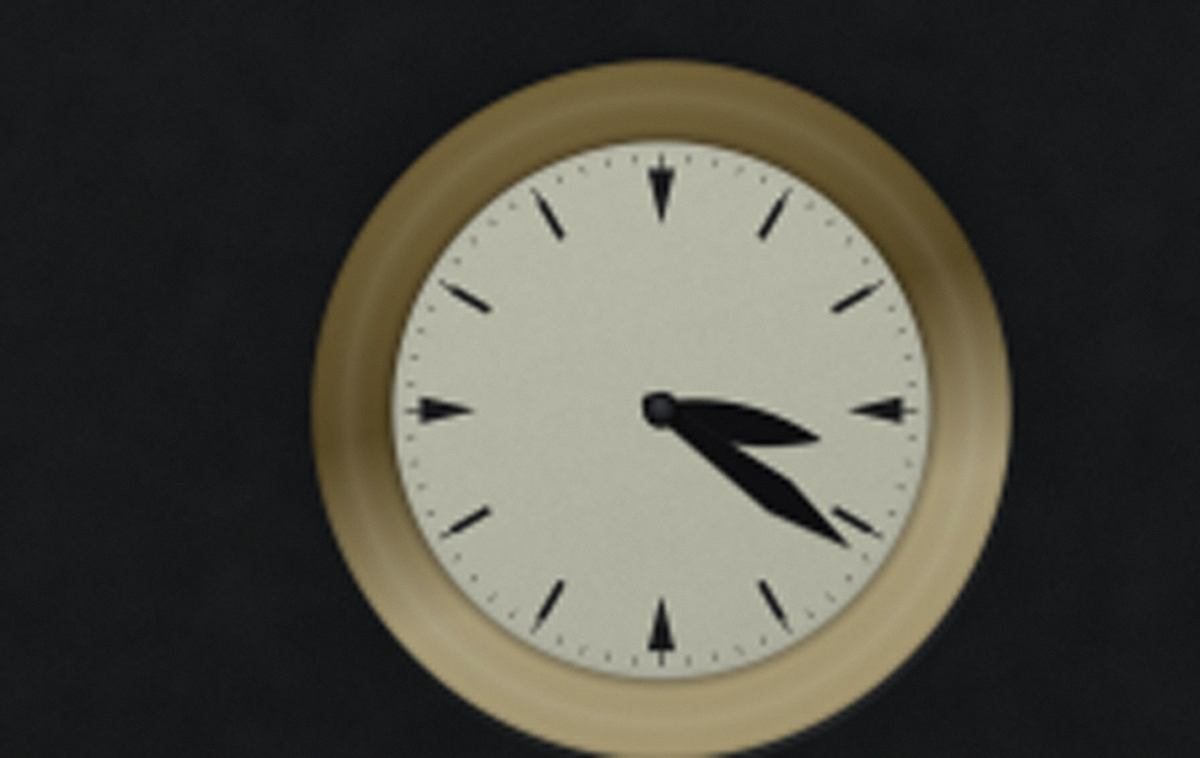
3:21
